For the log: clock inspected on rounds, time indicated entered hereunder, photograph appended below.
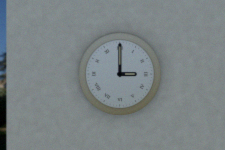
3:00
